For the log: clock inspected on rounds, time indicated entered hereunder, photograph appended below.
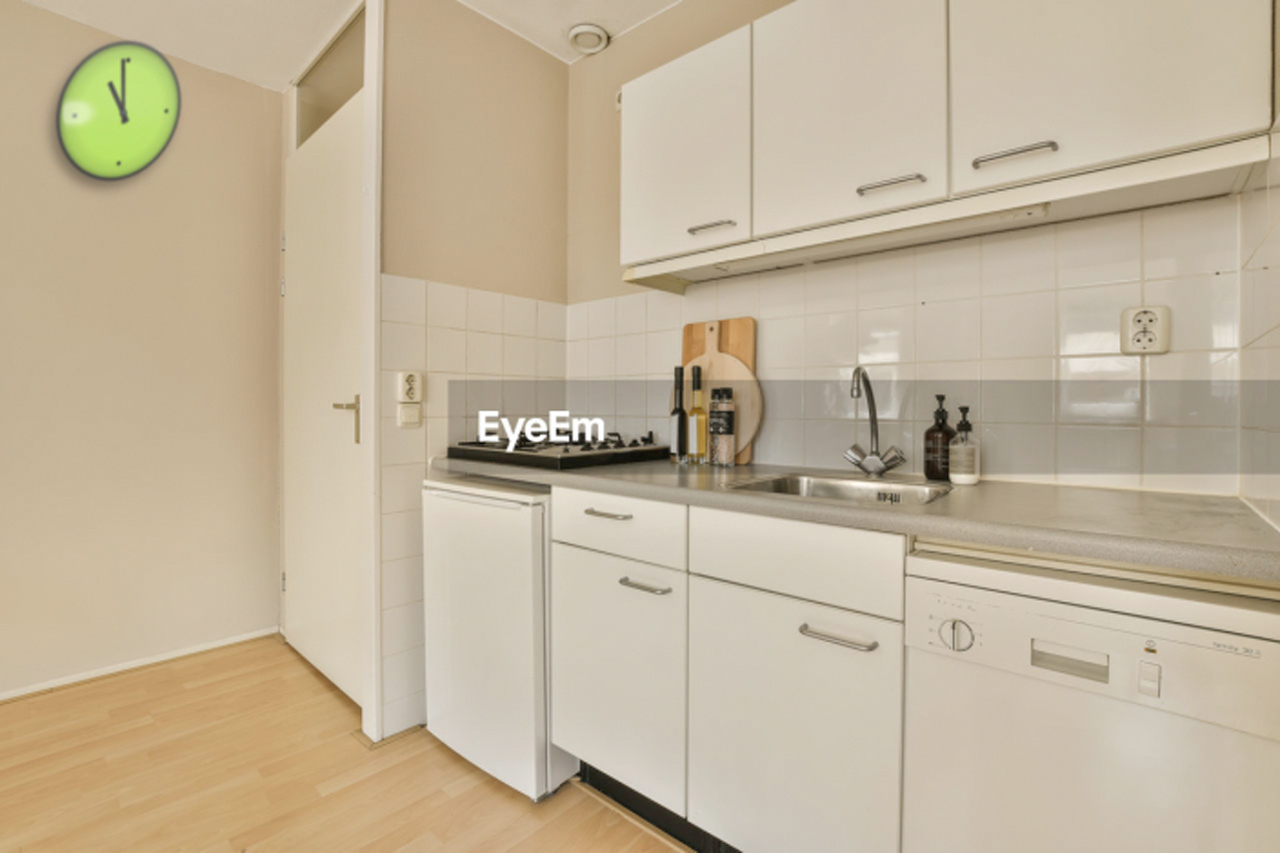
10:59
